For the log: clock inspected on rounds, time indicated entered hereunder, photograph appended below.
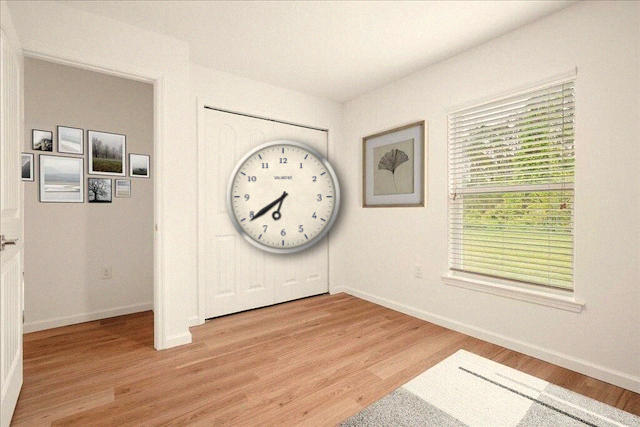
6:39
